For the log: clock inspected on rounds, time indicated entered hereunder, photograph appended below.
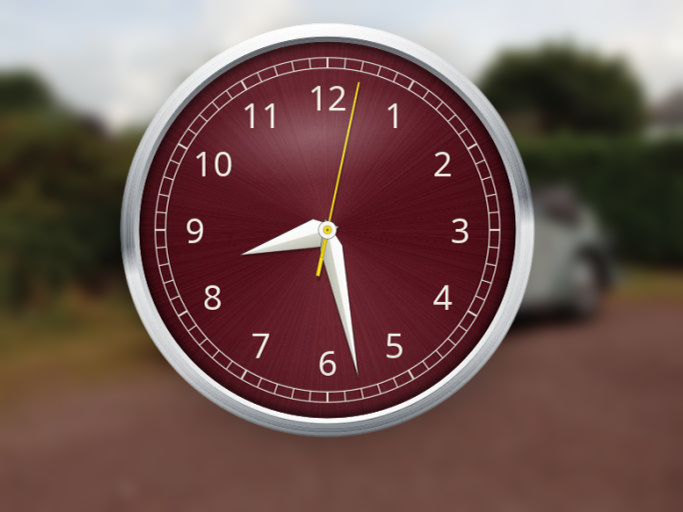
8:28:02
